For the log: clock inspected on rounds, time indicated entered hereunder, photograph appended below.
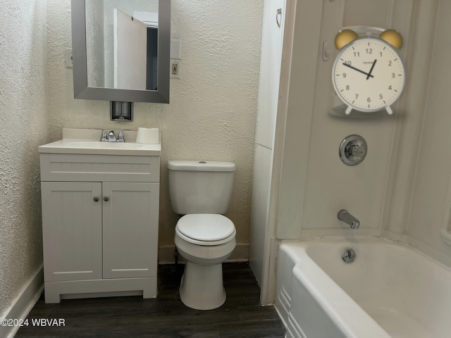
12:49
